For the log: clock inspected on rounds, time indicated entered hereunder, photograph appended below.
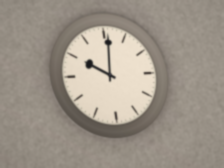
10:01
